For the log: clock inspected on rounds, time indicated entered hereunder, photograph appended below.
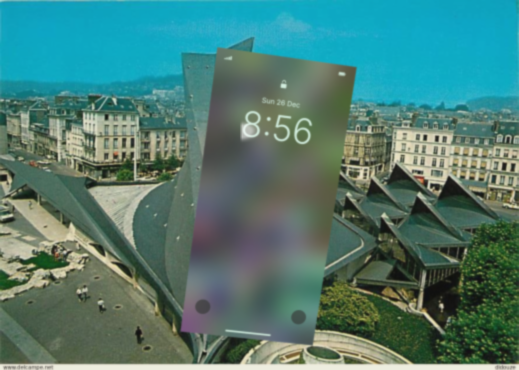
8:56
